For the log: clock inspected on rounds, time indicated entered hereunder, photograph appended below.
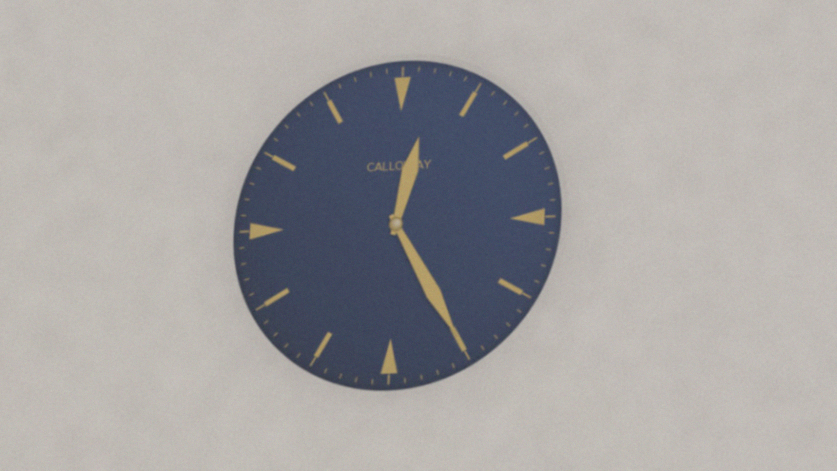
12:25
